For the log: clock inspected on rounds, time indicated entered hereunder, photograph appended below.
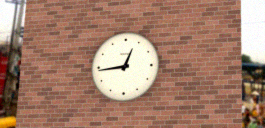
12:44
